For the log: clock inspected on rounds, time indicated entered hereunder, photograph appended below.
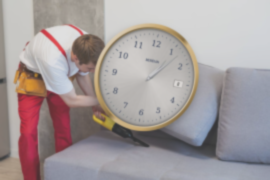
1:07
